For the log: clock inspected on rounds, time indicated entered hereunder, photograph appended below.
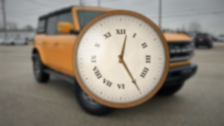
12:25
